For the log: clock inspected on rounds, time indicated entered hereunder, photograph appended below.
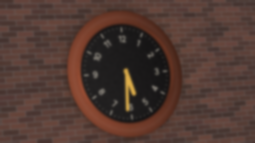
5:31
